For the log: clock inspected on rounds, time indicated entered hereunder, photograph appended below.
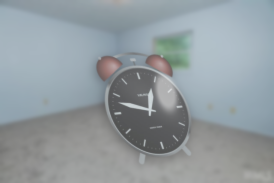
12:48
